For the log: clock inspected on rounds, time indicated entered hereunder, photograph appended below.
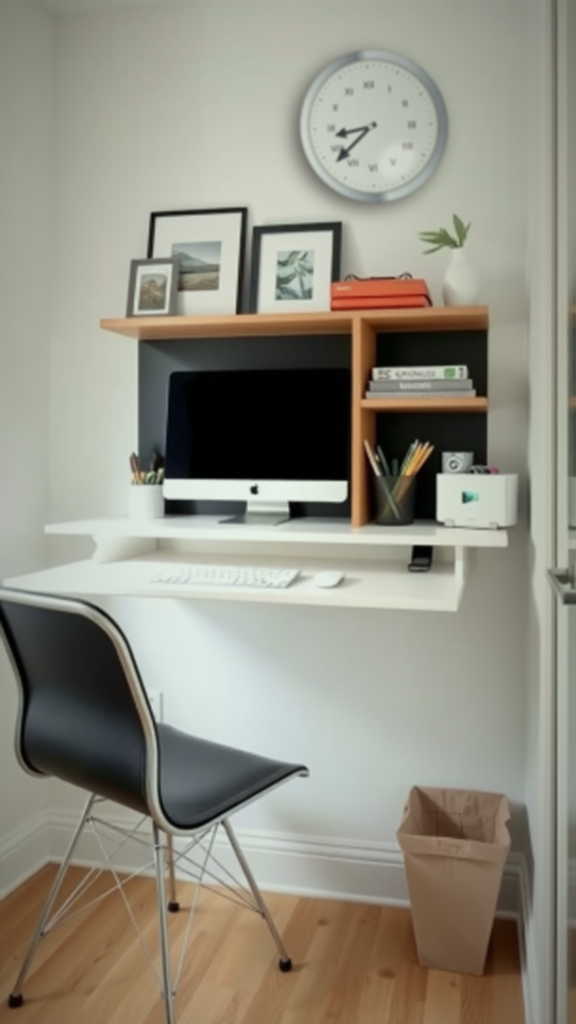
8:38
